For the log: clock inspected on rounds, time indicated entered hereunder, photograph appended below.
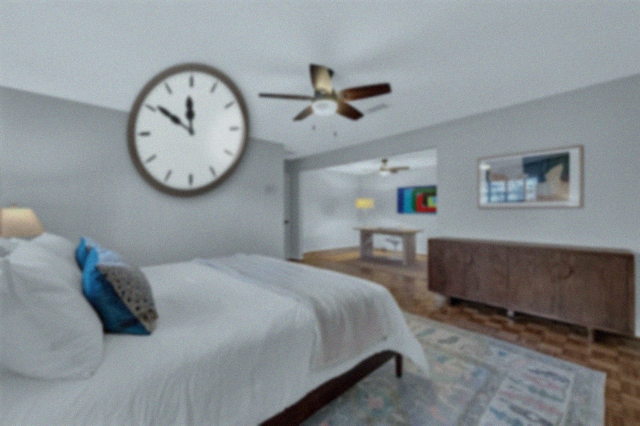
11:51
